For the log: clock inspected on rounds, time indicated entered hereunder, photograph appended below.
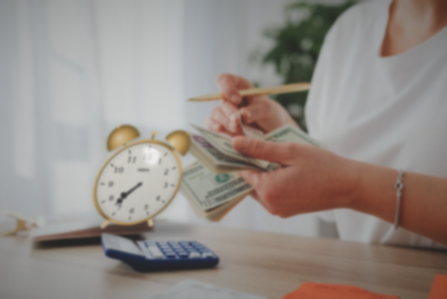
7:37
